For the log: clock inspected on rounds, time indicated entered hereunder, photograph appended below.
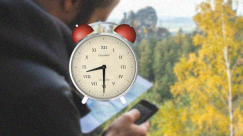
8:30
